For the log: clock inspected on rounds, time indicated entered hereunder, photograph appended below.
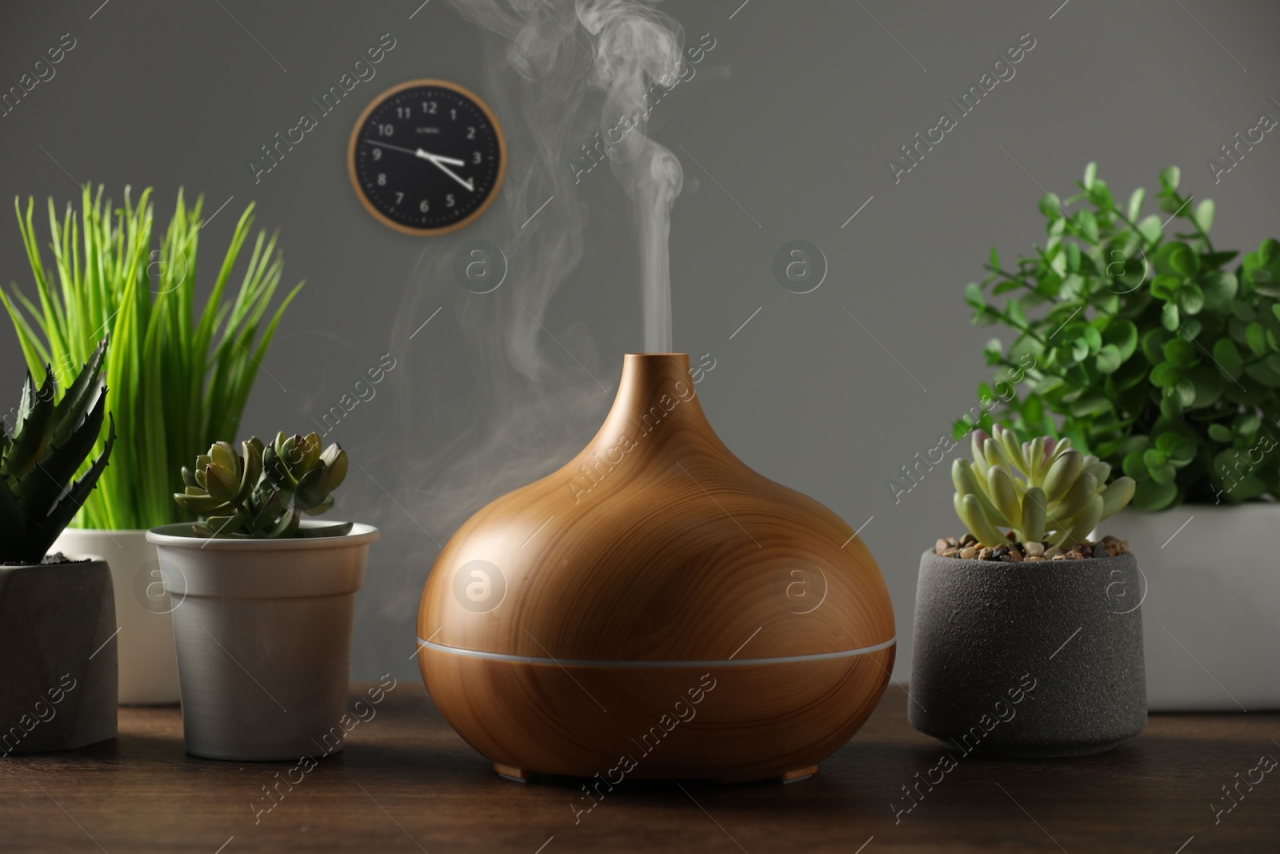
3:20:47
